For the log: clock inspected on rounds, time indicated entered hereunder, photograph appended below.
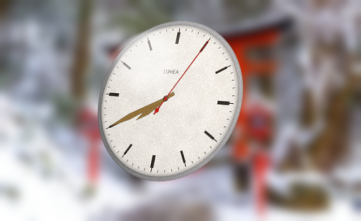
7:40:05
